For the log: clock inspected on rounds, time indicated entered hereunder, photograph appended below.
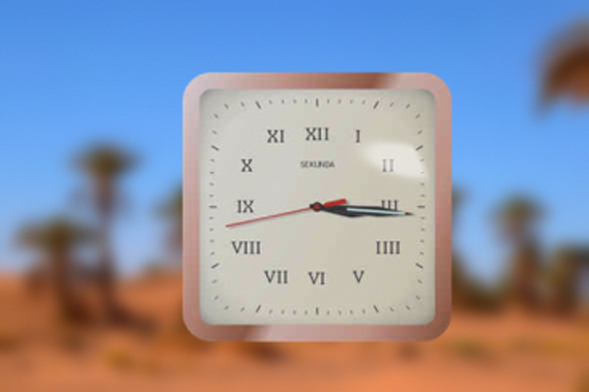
3:15:43
